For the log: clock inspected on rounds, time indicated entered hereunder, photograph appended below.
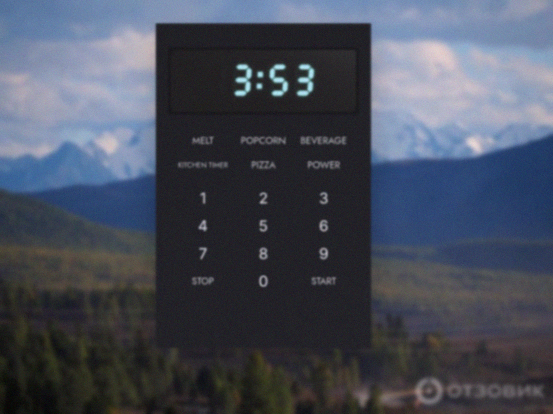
3:53
